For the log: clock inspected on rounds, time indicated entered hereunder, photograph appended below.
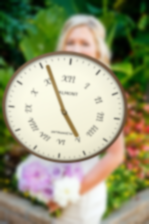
4:56
